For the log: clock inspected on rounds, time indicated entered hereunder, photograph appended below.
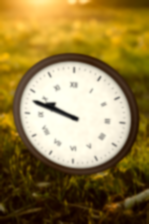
9:48
